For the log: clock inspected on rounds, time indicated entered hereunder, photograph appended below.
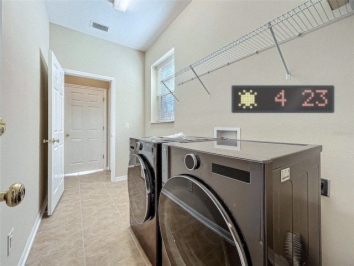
4:23
